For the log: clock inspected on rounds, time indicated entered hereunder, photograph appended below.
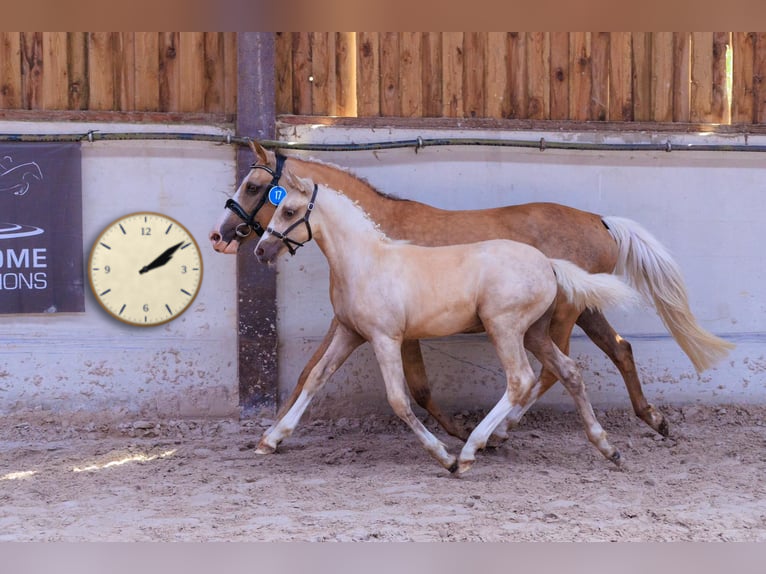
2:09
